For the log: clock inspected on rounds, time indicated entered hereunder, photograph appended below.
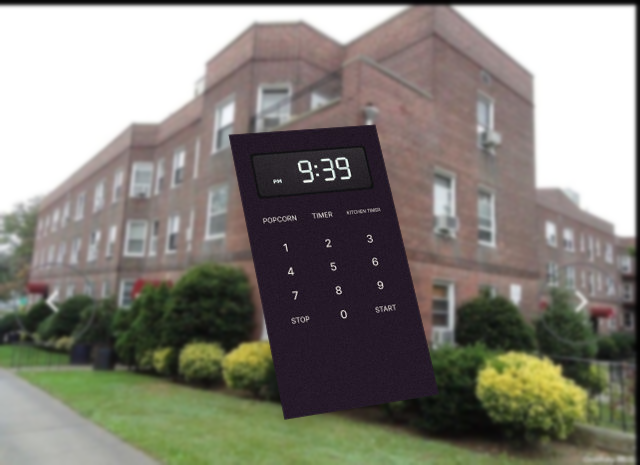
9:39
